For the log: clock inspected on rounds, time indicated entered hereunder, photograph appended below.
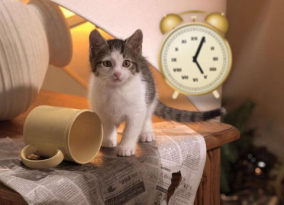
5:04
